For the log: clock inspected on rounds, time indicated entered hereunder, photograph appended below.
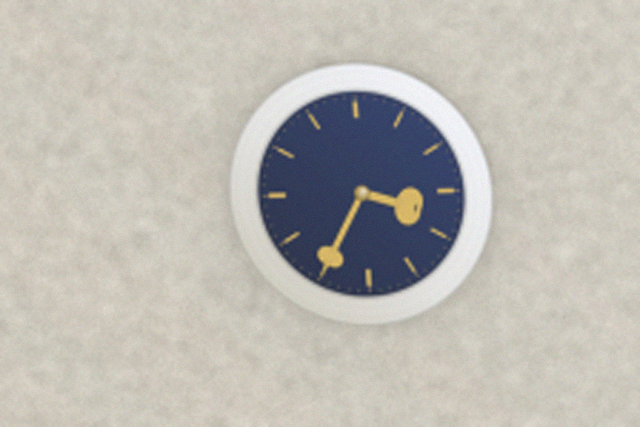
3:35
